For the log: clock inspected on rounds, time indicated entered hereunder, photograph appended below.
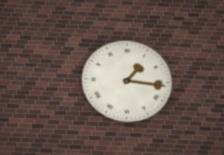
1:16
